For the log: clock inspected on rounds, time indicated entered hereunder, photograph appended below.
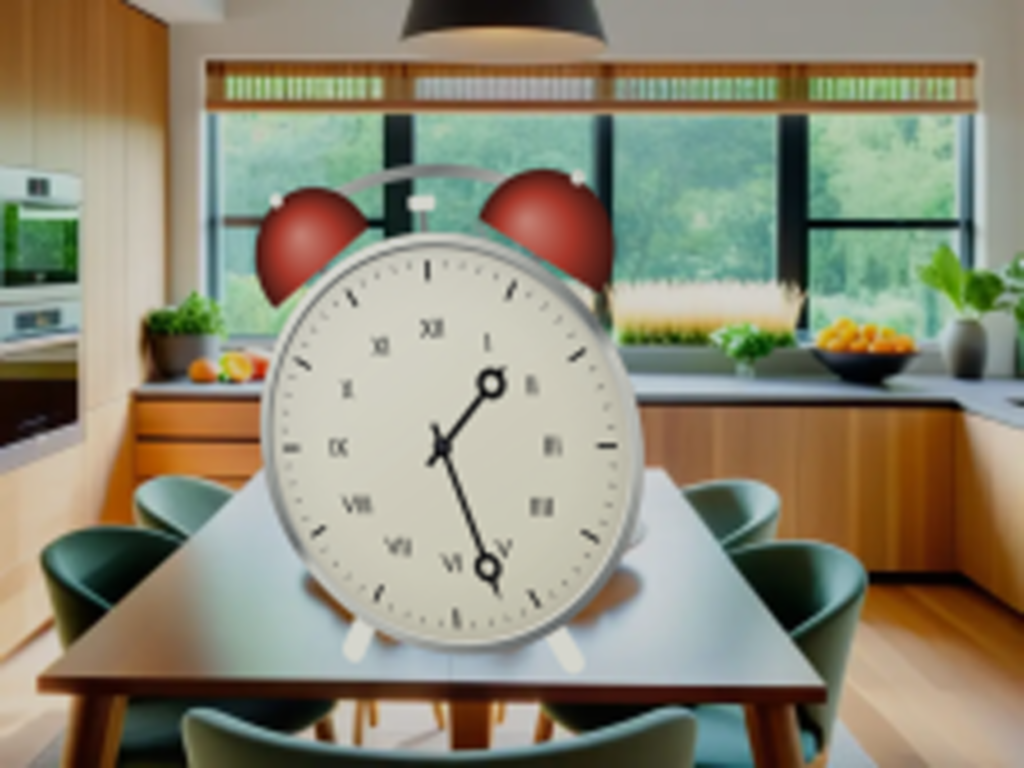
1:27
